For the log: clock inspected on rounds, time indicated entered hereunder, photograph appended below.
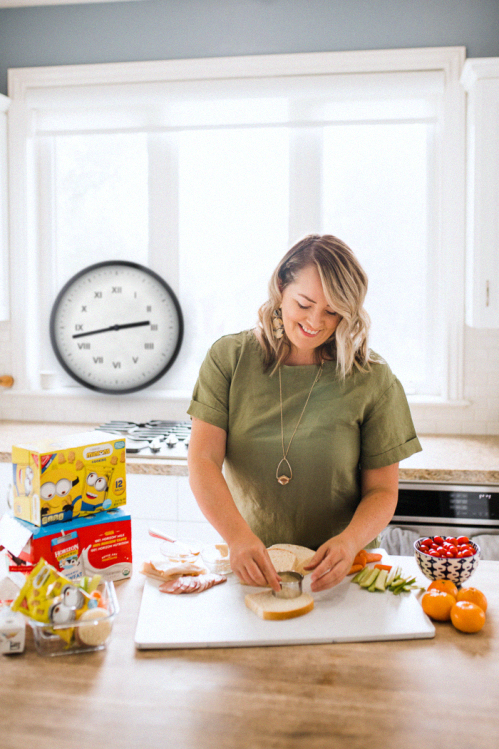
2:43
